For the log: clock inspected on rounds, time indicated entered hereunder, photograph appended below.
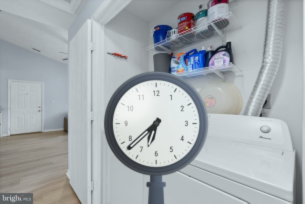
6:38
